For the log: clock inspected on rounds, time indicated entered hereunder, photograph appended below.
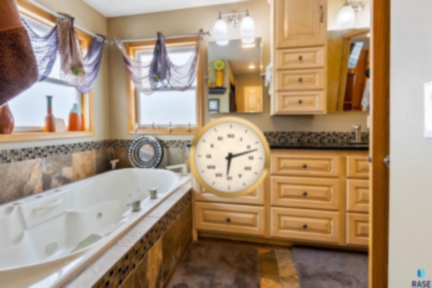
6:12
